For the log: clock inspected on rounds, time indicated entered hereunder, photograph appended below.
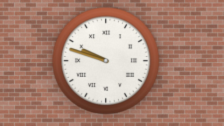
9:48
